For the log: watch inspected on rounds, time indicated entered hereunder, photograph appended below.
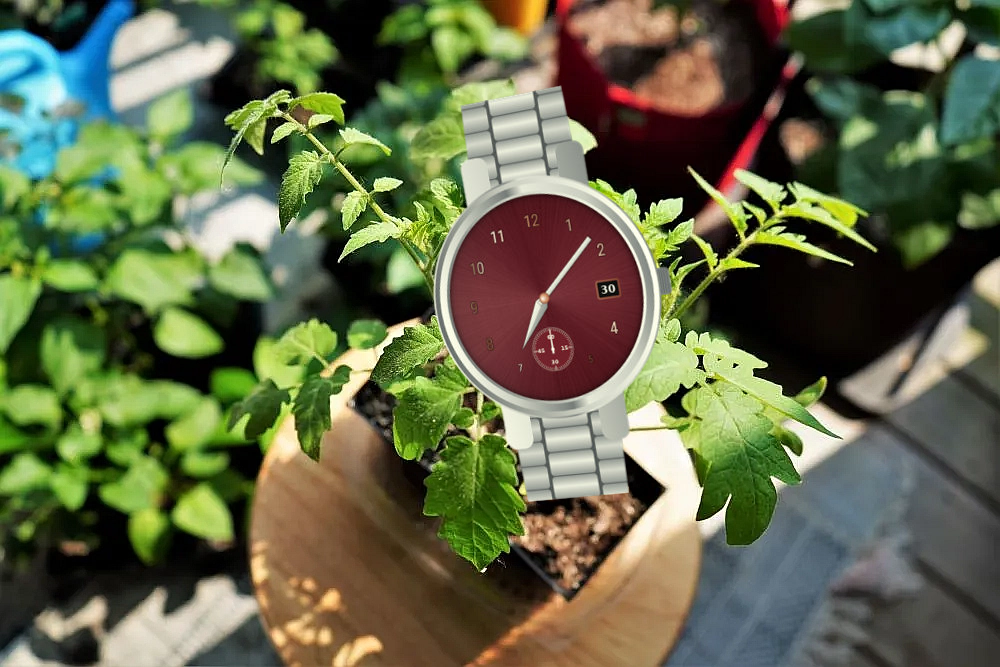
7:08
